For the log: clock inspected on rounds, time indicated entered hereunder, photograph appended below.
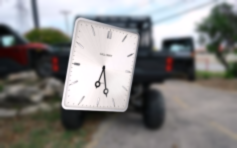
6:27
